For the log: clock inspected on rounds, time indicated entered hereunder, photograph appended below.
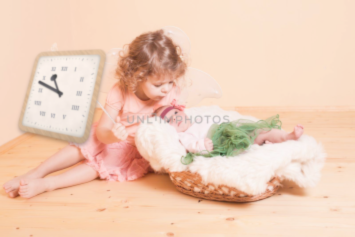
10:48
